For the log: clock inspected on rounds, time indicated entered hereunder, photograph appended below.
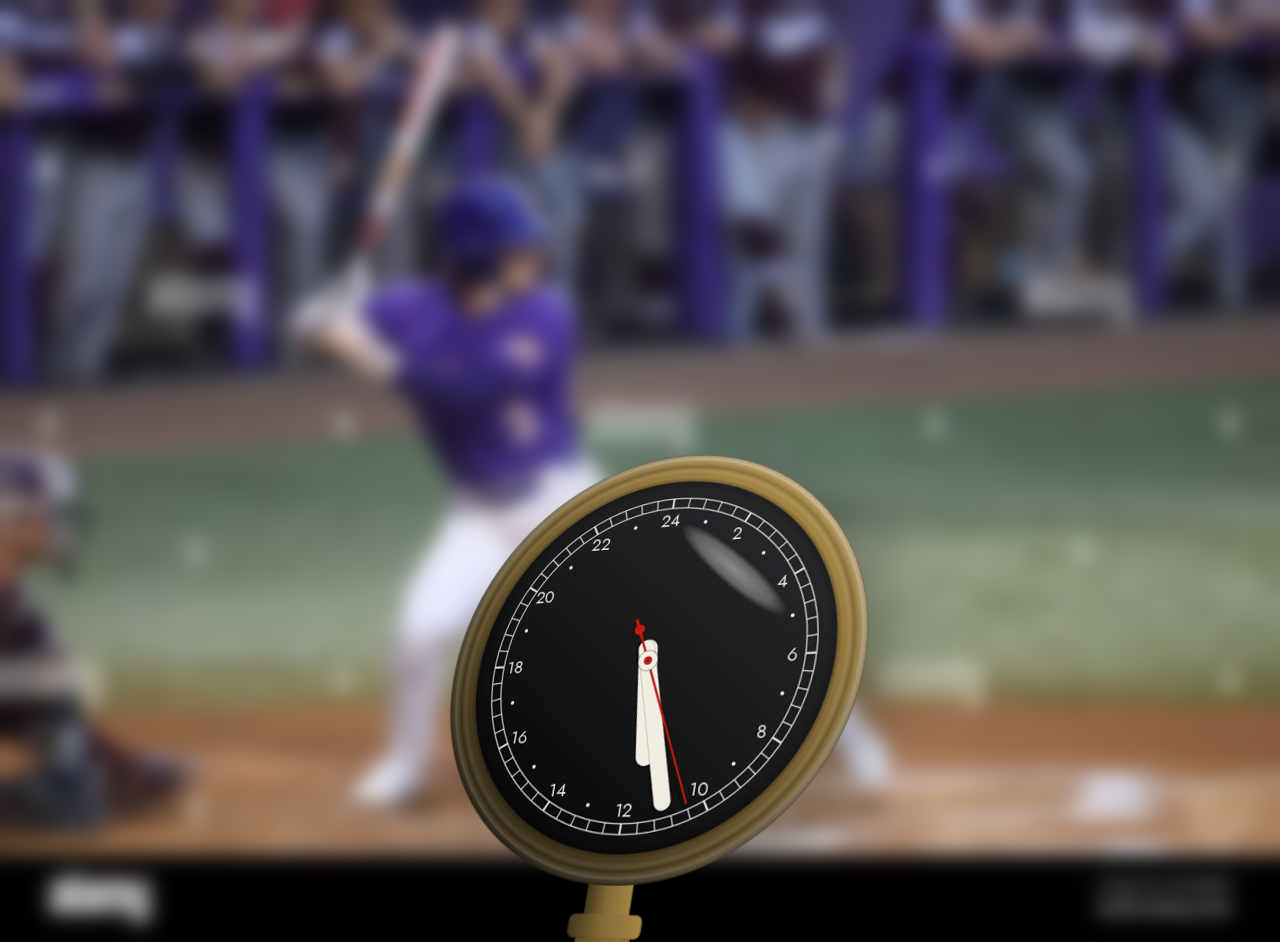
11:27:26
